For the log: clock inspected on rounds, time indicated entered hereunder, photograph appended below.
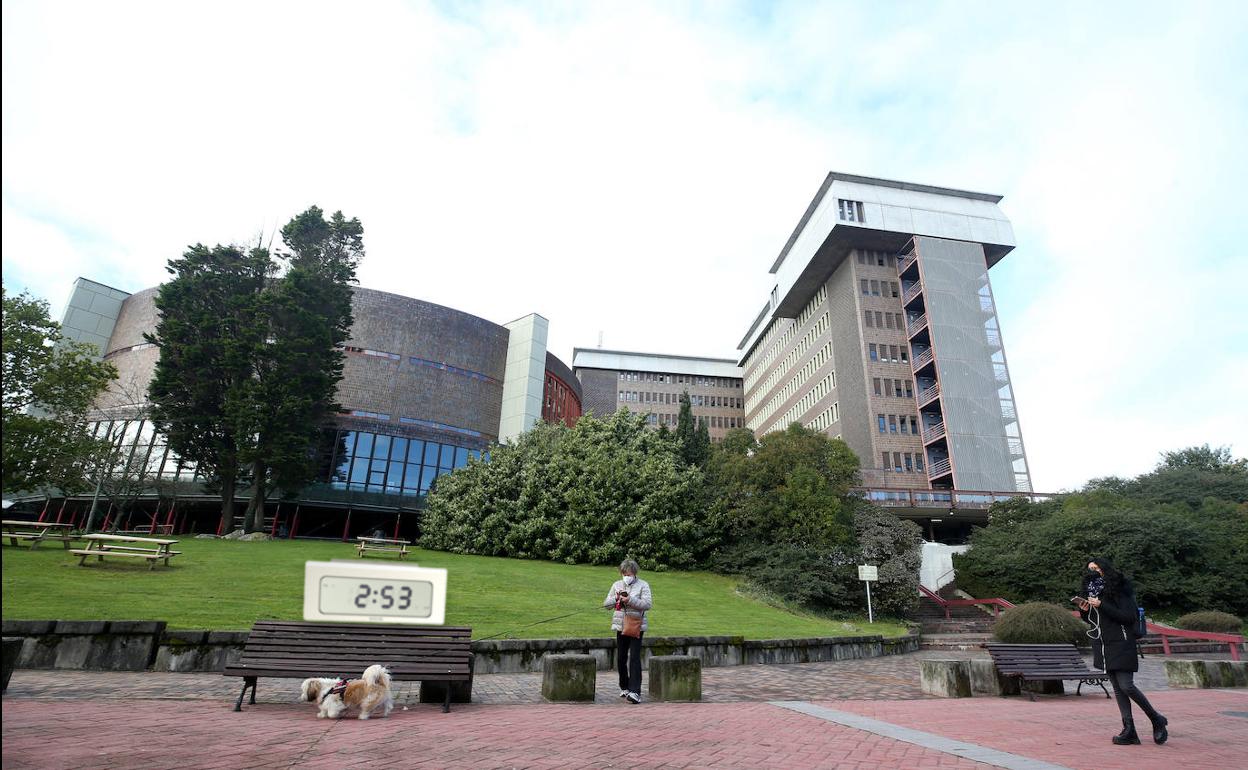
2:53
